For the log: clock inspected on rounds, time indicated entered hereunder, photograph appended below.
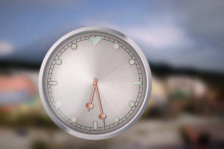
6:28
